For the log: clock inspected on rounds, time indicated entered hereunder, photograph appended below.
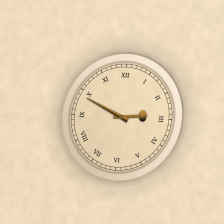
2:49
